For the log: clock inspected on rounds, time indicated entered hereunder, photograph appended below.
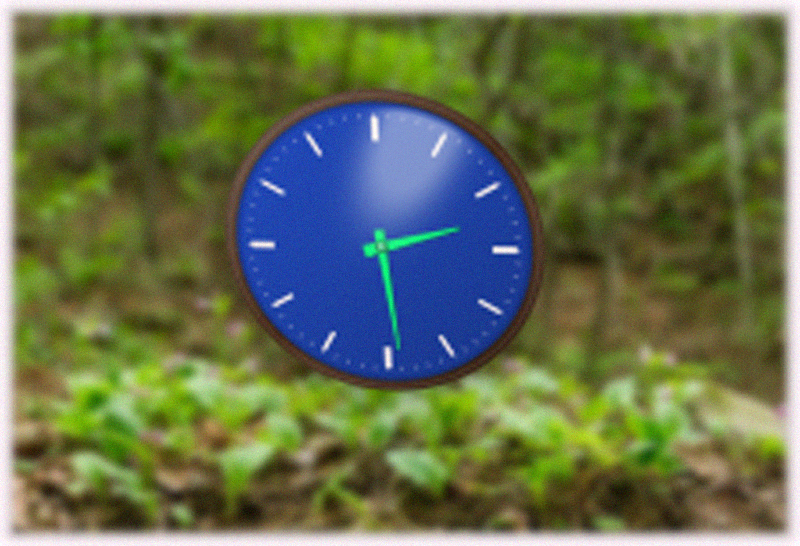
2:29
